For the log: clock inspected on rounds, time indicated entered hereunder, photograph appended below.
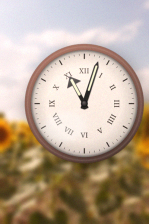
11:03
